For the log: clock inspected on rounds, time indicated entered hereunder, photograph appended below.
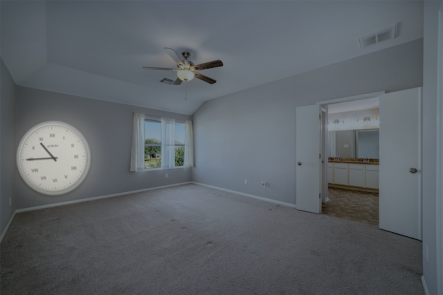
10:45
